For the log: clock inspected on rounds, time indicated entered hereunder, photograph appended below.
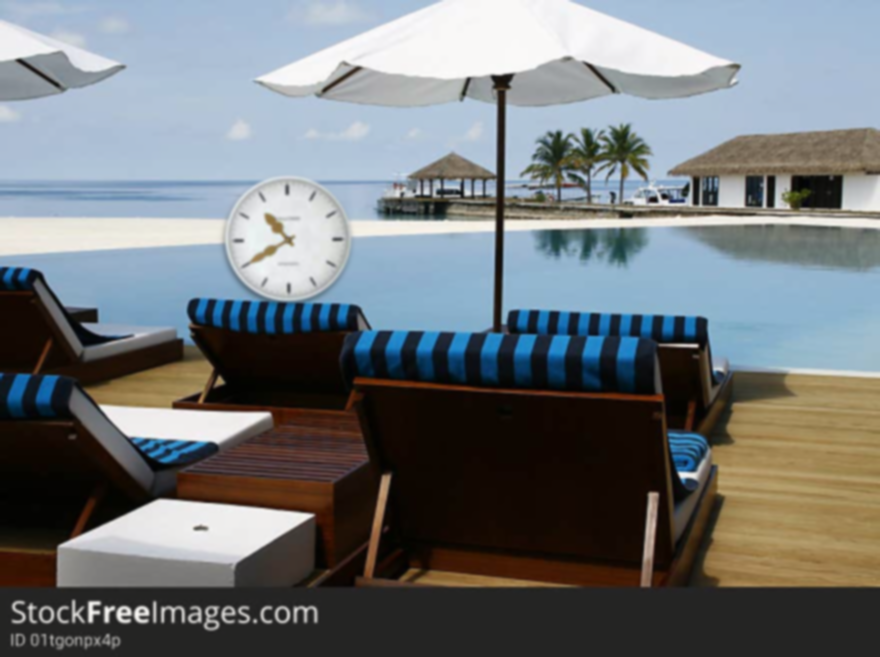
10:40
